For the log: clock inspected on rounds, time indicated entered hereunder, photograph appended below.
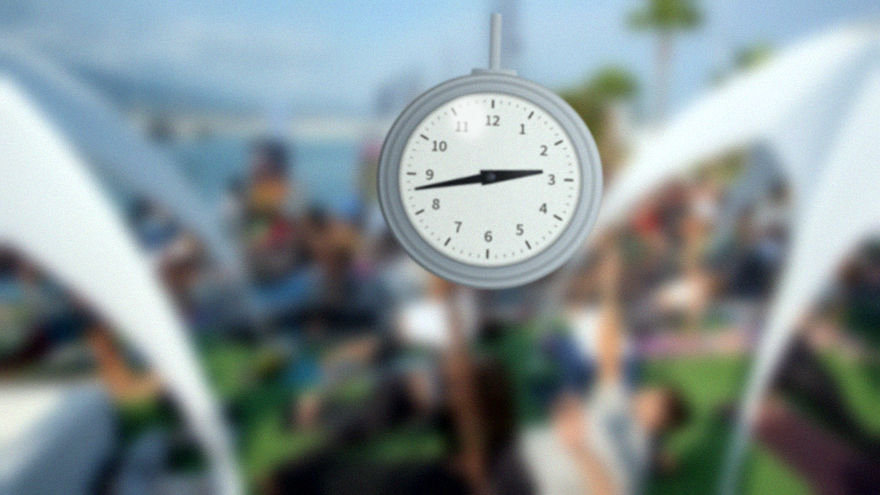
2:43
